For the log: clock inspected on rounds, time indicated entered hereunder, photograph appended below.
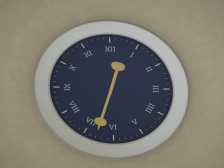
12:33
